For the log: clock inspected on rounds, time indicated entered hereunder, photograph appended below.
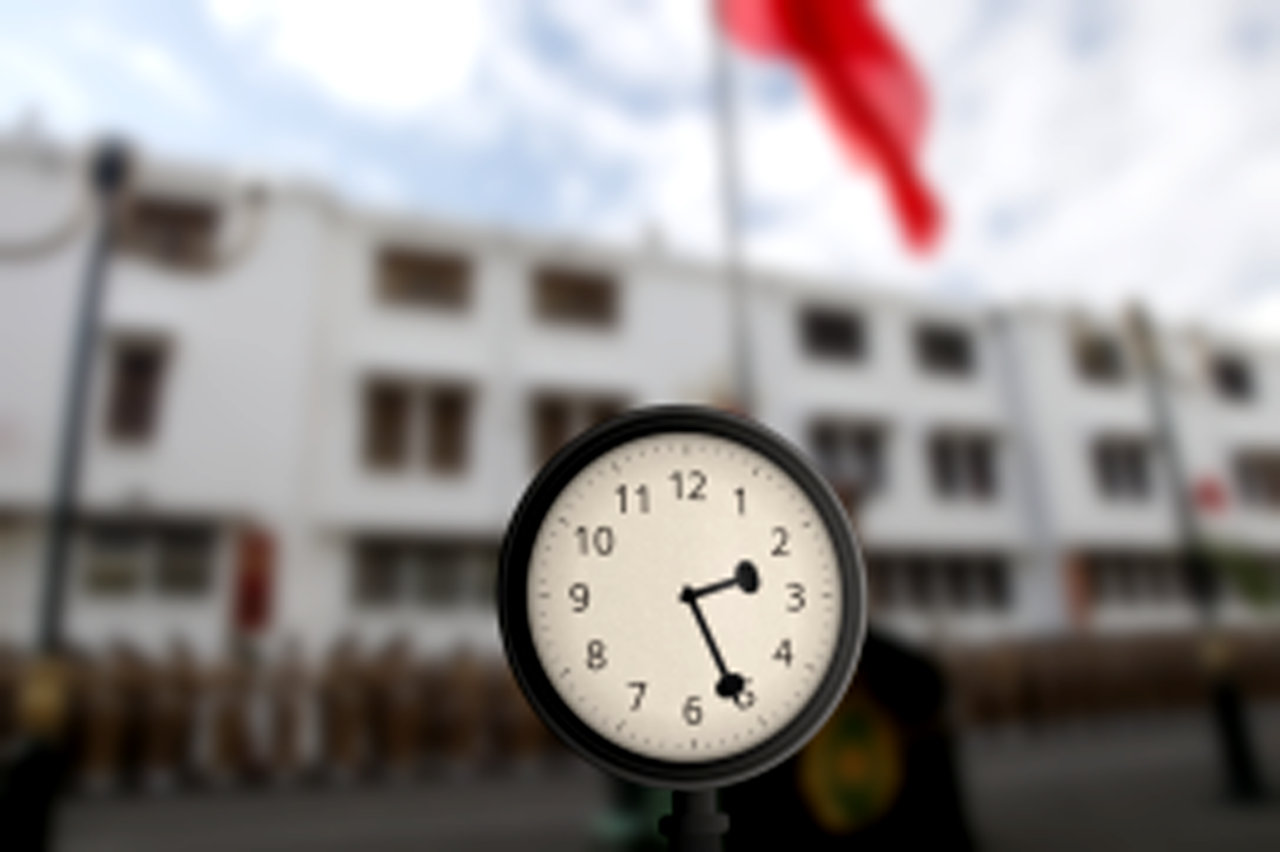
2:26
